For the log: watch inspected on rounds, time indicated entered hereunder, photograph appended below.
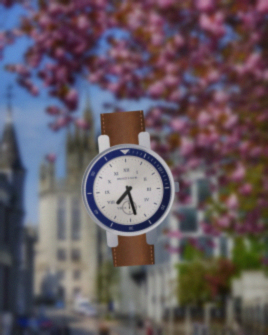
7:28
